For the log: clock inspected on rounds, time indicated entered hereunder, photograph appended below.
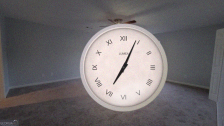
7:04
